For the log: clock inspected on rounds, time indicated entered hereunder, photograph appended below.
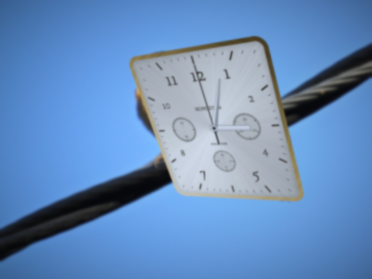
3:04
